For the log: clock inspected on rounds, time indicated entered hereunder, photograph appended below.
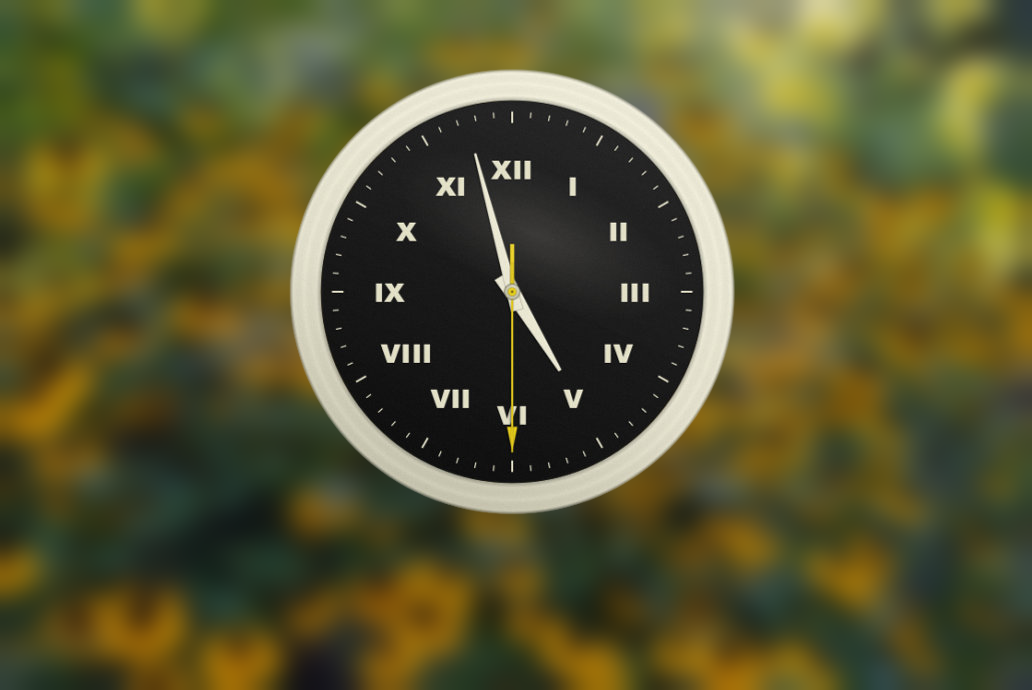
4:57:30
